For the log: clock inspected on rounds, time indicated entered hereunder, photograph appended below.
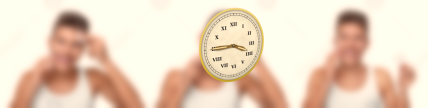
3:45
